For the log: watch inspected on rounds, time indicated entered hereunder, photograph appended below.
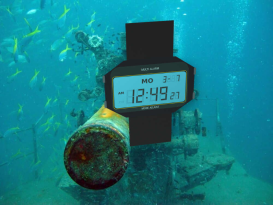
12:49:27
